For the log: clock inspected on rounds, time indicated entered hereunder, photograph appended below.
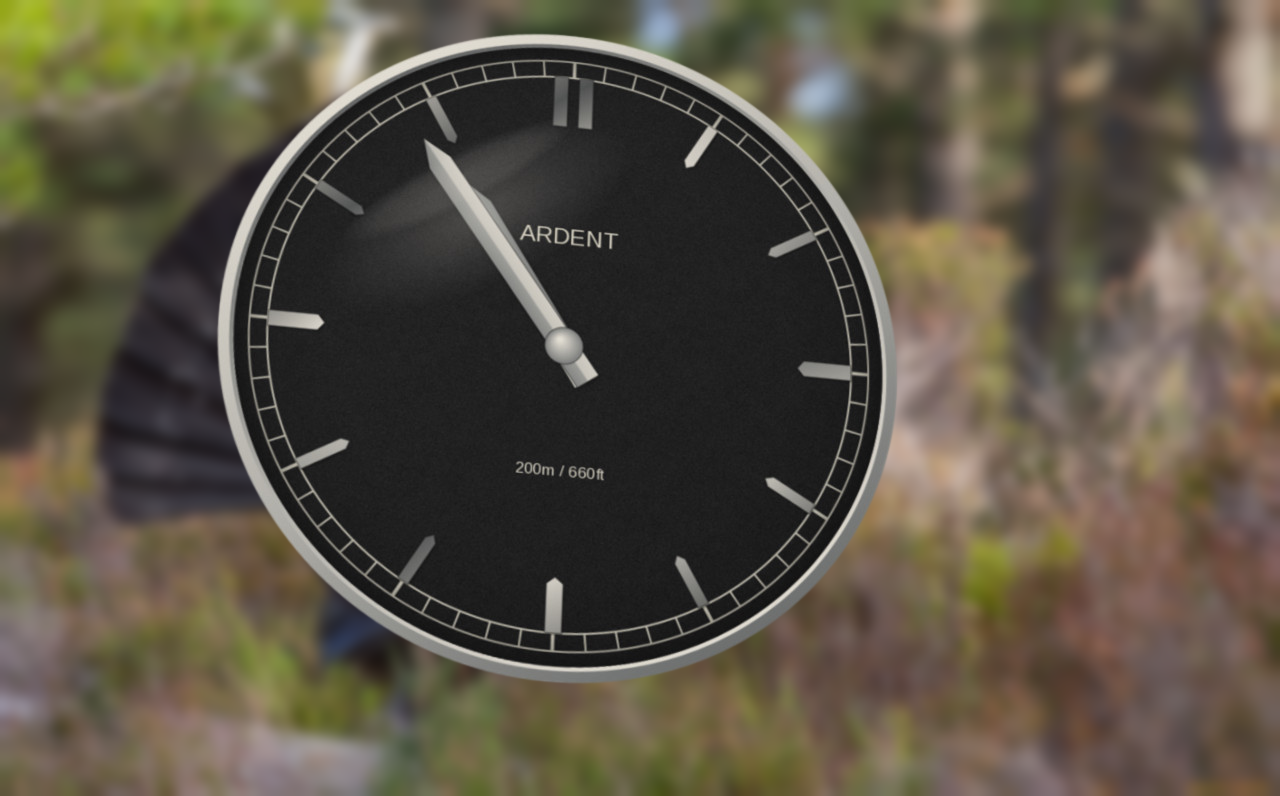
10:54
